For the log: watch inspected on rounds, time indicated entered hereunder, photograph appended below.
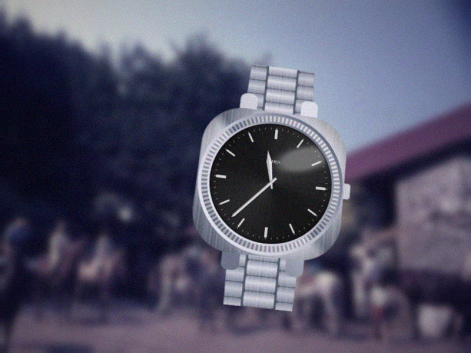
11:37
